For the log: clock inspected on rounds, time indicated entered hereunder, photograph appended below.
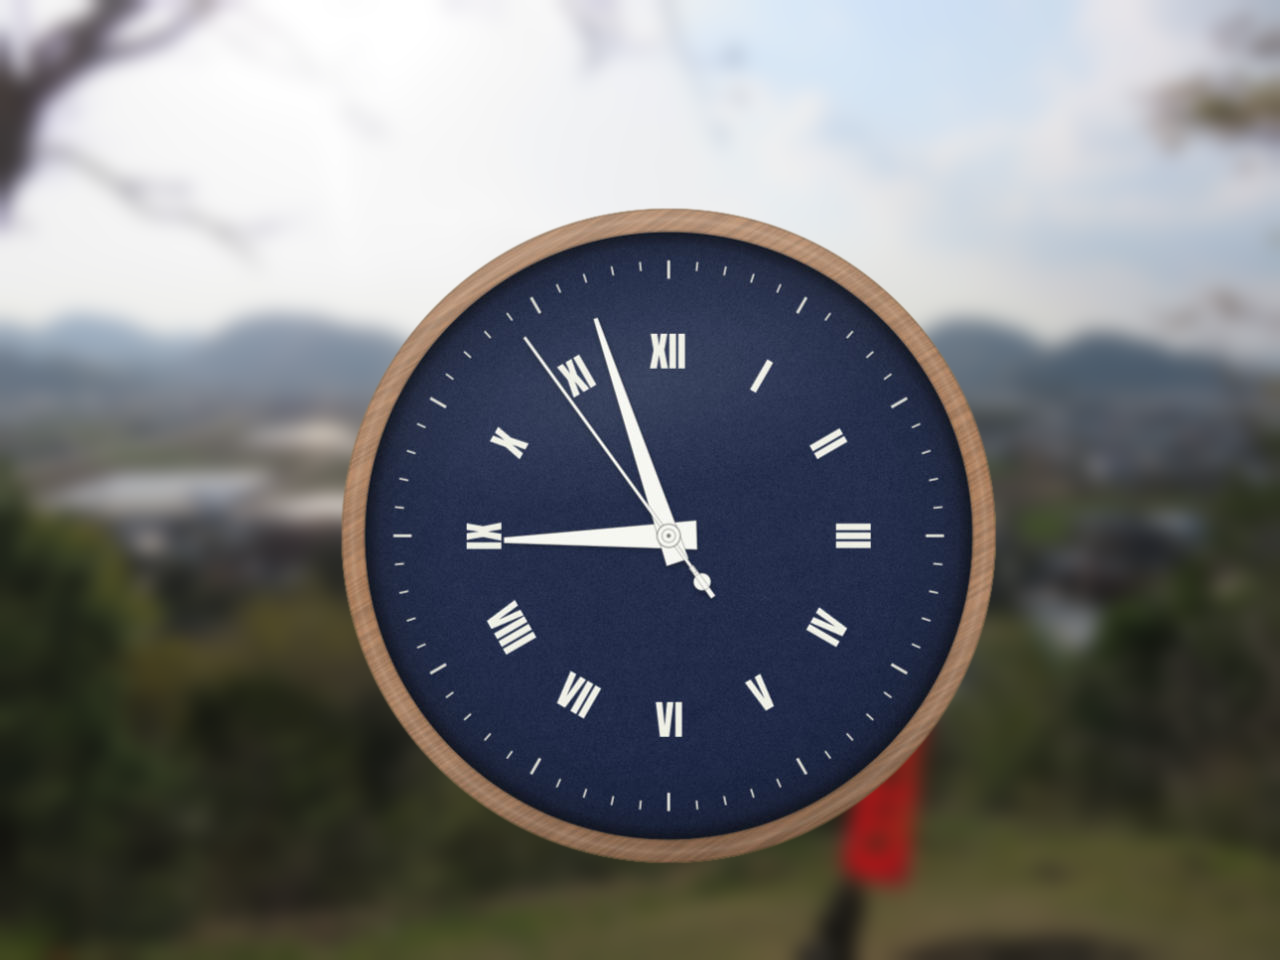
8:56:54
